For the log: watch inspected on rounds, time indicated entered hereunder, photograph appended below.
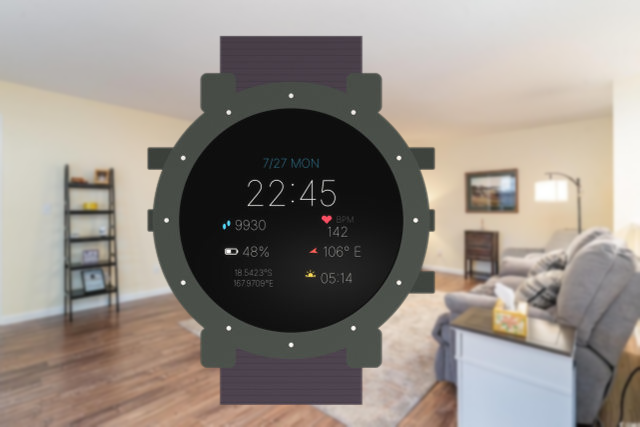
22:45
